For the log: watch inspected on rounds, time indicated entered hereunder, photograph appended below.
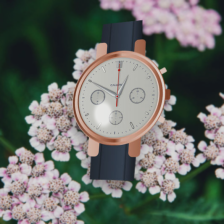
12:50
